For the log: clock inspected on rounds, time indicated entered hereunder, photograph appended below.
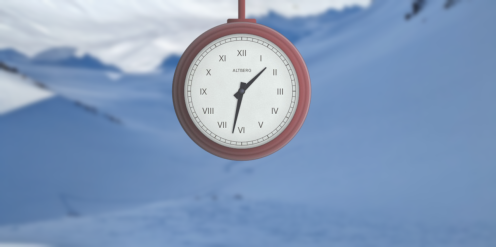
1:32
